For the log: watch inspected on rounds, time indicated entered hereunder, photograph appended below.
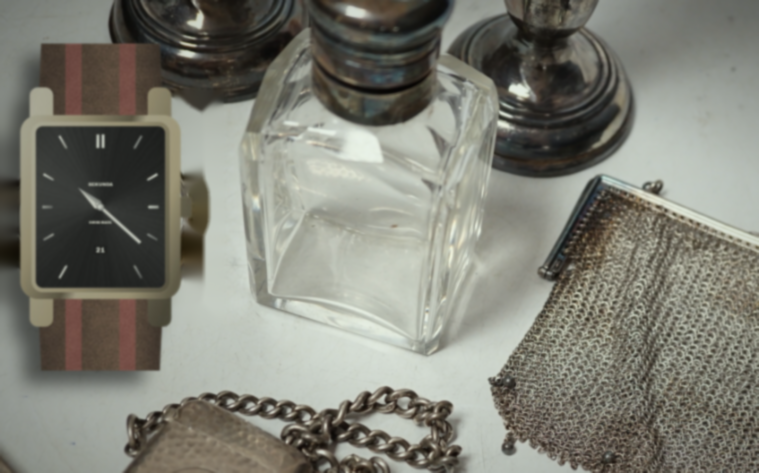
10:22
